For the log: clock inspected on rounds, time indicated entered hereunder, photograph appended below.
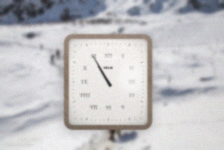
10:55
